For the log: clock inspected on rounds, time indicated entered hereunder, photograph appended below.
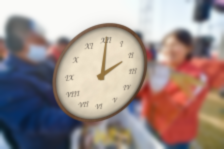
2:00
